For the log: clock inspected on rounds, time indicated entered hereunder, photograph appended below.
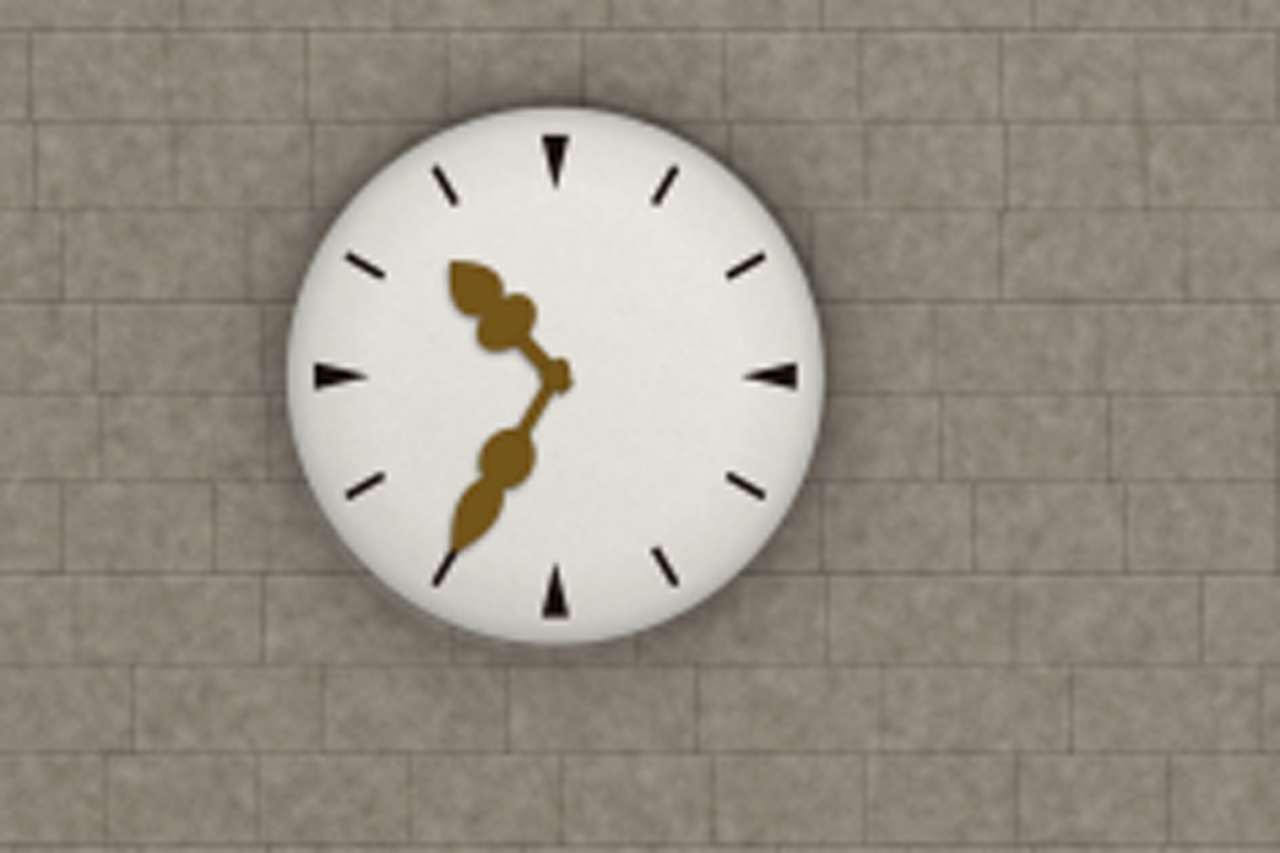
10:35
